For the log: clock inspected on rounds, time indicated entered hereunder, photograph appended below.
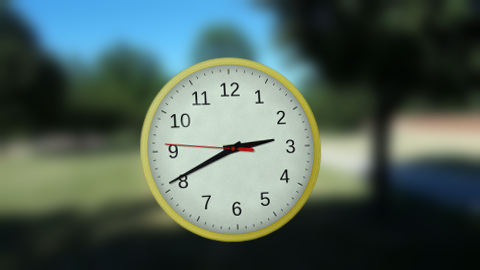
2:40:46
